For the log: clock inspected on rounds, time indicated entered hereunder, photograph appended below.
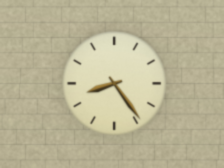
8:24
